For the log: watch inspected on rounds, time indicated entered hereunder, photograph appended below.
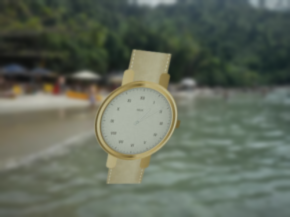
1:09
